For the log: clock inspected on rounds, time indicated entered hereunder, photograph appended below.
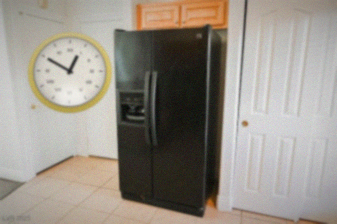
12:50
